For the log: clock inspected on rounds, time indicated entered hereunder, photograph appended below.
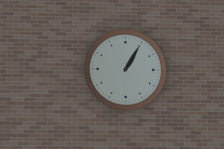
1:05
